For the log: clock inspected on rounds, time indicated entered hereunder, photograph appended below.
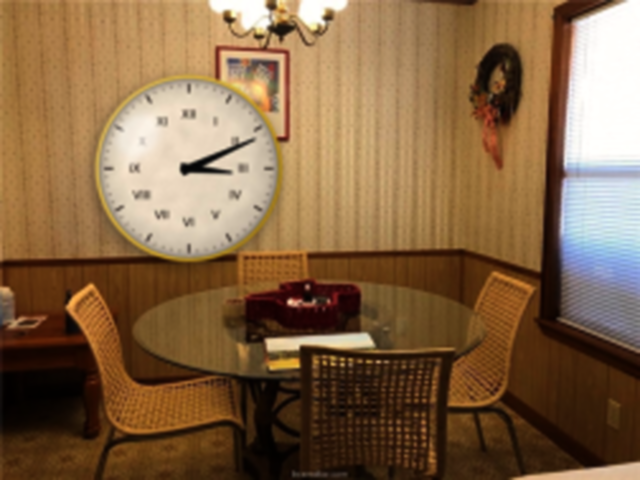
3:11
